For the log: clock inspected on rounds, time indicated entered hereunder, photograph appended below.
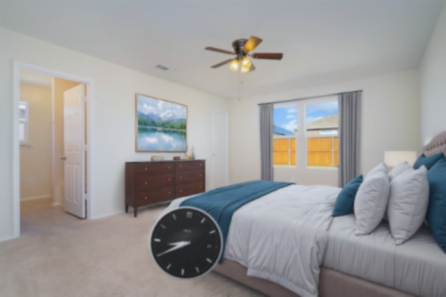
8:40
